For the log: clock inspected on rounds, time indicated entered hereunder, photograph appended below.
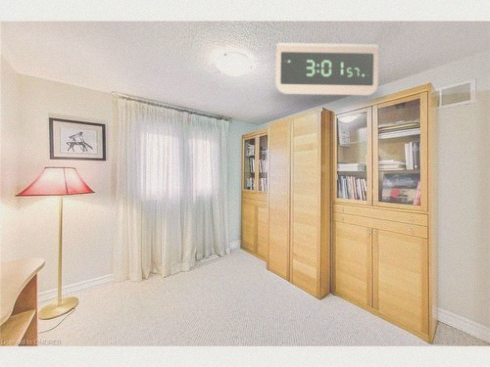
3:01:57
